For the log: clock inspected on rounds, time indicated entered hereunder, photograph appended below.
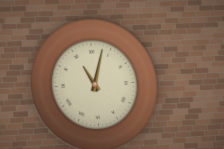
11:03
